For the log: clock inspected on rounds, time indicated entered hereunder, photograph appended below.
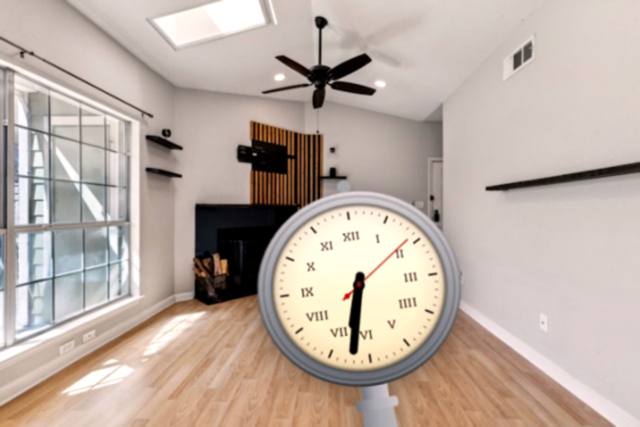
6:32:09
